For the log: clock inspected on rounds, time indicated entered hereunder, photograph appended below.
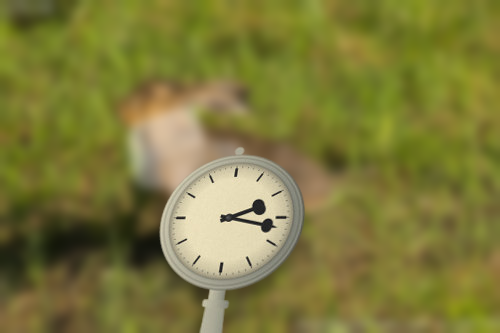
2:17
